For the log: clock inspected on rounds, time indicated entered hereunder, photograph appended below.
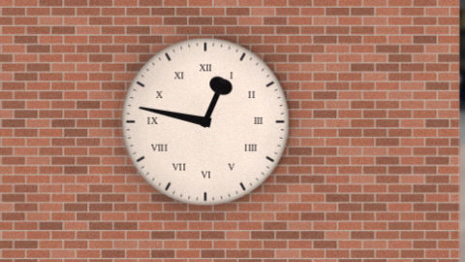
12:47
